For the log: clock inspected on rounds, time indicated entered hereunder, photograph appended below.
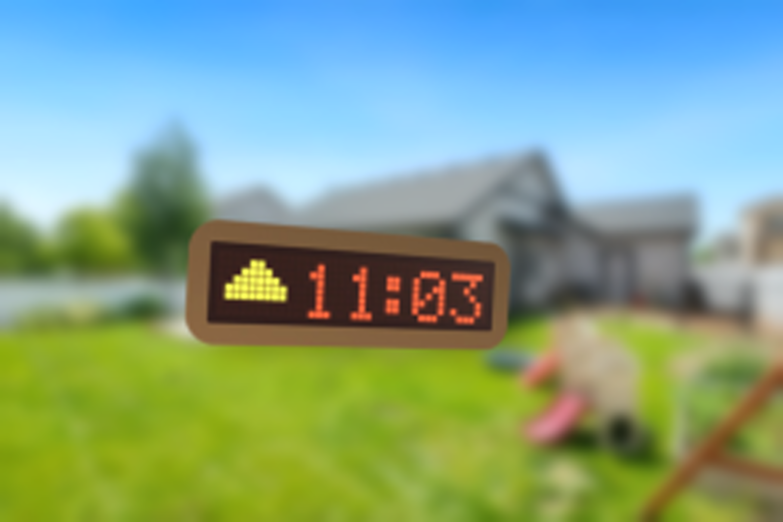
11:03
